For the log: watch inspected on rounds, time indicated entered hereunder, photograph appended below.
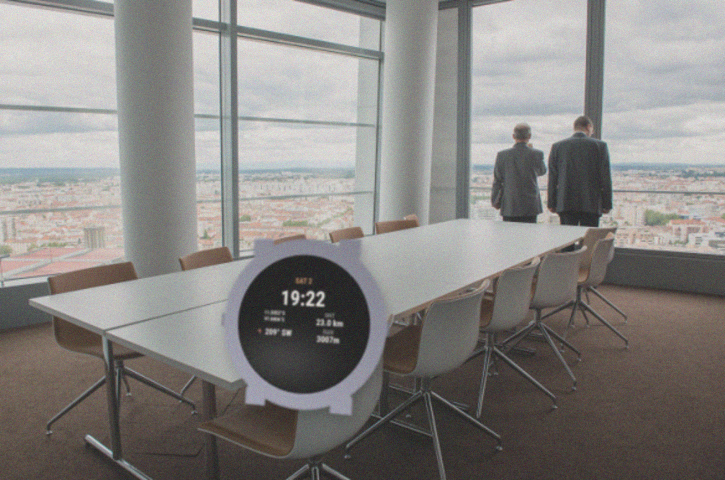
19:22
